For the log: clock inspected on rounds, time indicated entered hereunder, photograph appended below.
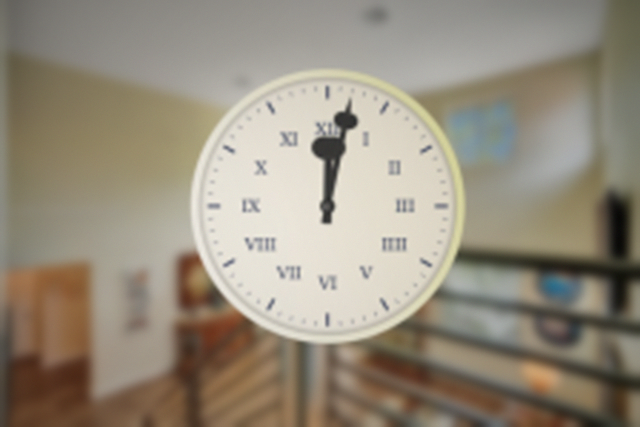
12:02
